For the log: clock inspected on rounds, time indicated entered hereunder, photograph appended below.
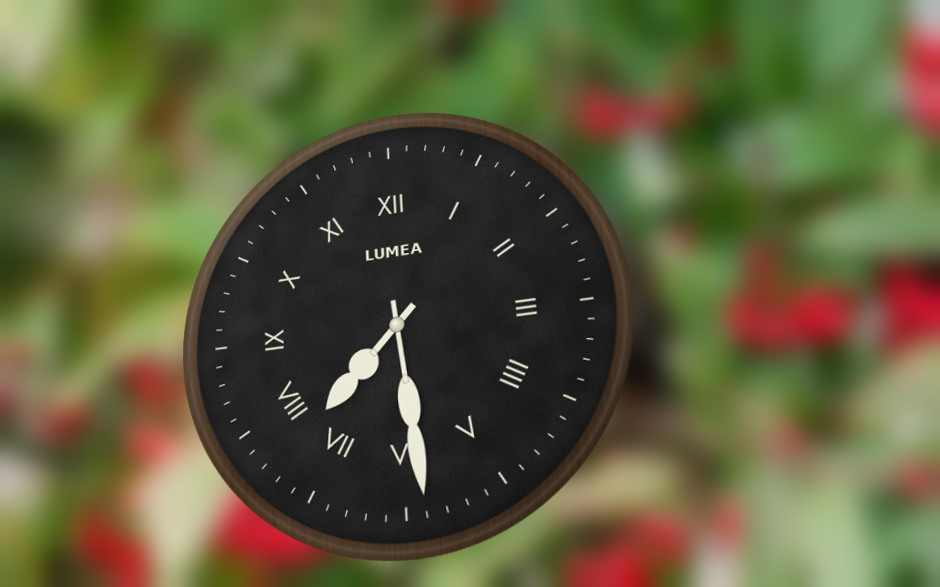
7:29
